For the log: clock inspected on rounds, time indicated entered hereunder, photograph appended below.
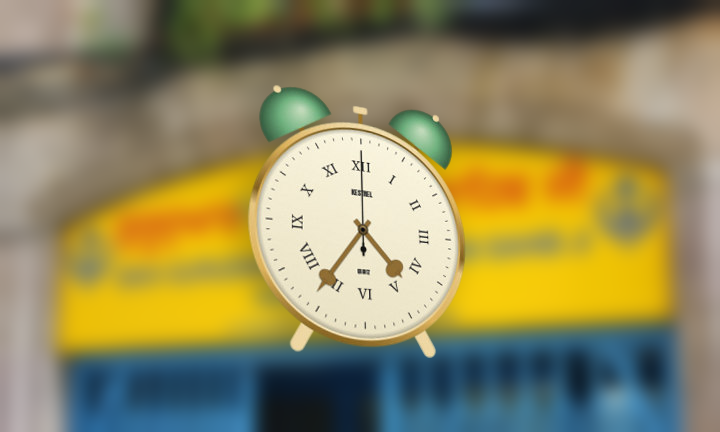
4:36:00
